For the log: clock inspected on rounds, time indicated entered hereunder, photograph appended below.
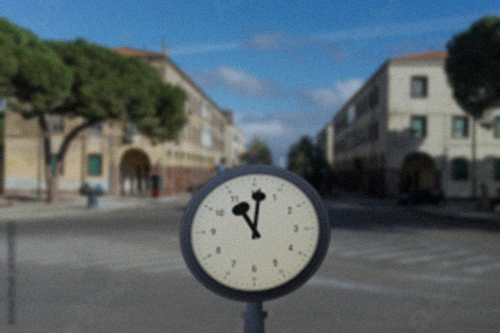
11:01
